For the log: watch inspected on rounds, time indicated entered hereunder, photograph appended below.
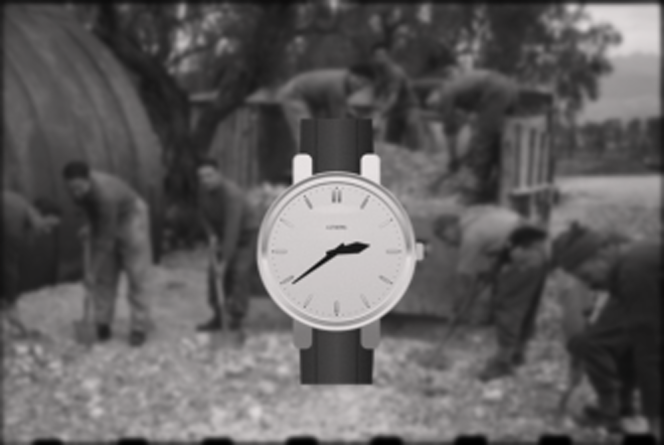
2:39
